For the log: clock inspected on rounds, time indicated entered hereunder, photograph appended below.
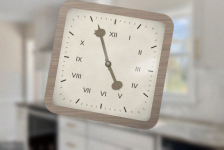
4:56
